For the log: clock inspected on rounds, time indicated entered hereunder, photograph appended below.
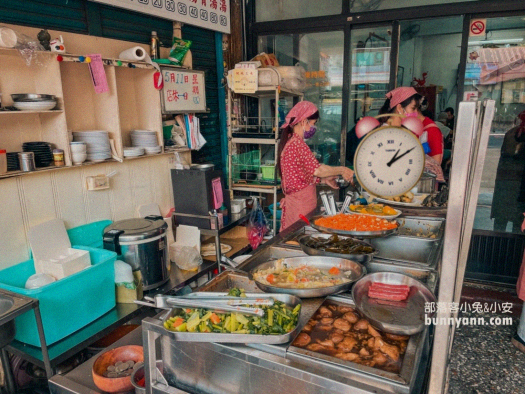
1:10
